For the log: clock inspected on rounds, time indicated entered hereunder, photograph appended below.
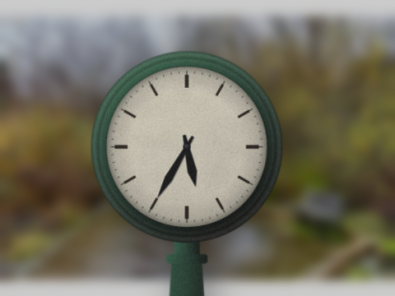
5:35
